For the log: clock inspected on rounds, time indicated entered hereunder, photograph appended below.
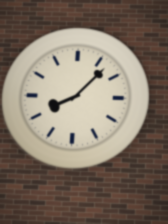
8:07
